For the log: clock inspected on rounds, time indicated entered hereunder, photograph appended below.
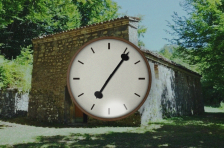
7:06
